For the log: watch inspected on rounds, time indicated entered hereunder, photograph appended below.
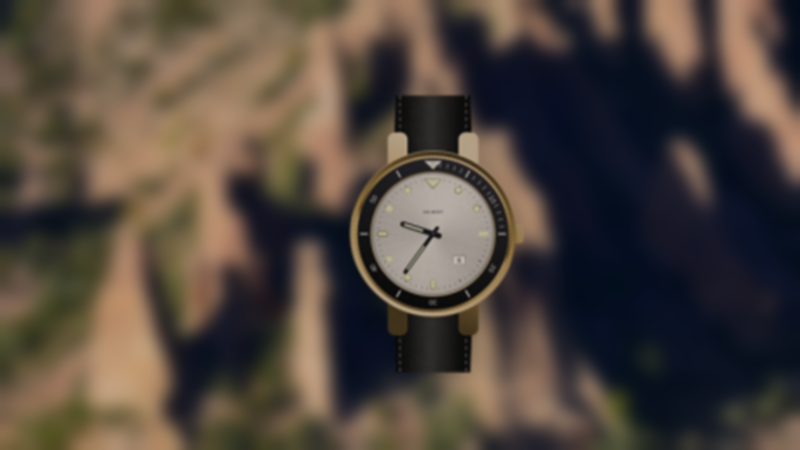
9:36
